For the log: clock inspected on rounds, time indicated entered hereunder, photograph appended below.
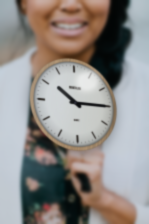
10:15
